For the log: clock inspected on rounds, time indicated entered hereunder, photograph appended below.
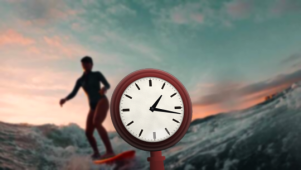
1:17
